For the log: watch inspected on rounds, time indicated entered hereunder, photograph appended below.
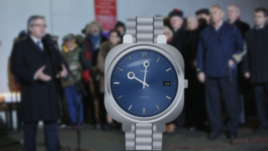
10:01
